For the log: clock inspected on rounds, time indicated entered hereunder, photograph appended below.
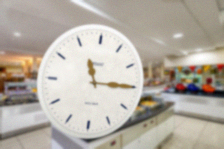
11:15
